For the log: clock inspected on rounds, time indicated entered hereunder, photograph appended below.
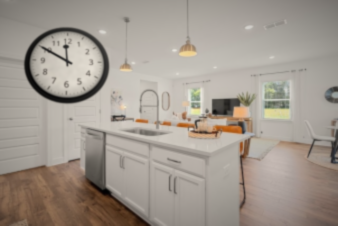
11:50
